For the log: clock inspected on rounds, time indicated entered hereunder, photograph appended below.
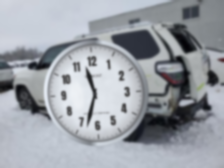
11:33
